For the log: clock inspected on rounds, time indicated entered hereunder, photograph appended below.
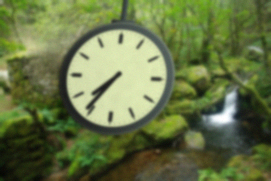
7:36
